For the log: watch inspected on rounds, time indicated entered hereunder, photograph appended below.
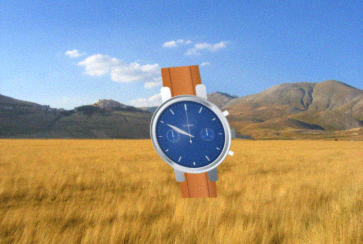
9:50
